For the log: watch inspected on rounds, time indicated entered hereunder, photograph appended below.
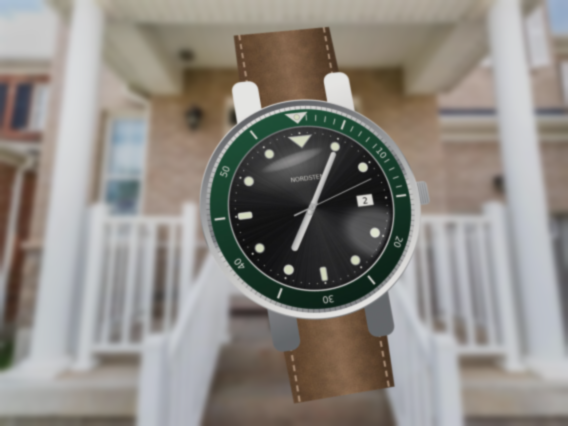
7:05:12
